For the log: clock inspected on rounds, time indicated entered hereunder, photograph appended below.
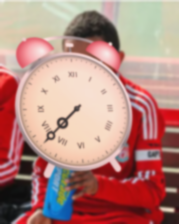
7:38
